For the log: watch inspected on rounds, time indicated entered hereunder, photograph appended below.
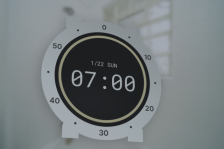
7:00
